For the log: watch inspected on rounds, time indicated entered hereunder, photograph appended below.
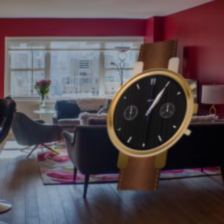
1:05
